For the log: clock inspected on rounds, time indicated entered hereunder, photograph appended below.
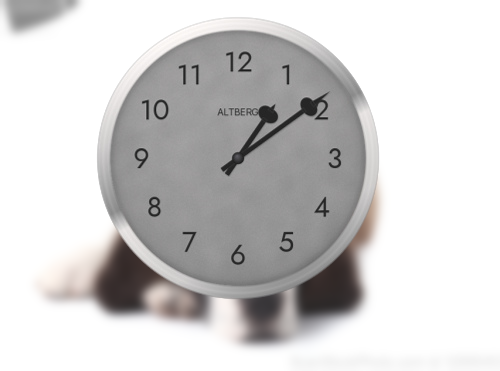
1:09
